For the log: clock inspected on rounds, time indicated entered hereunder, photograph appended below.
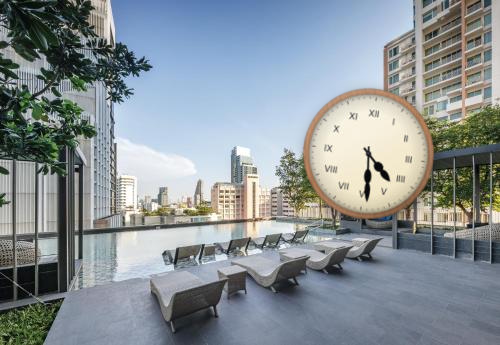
4:29
